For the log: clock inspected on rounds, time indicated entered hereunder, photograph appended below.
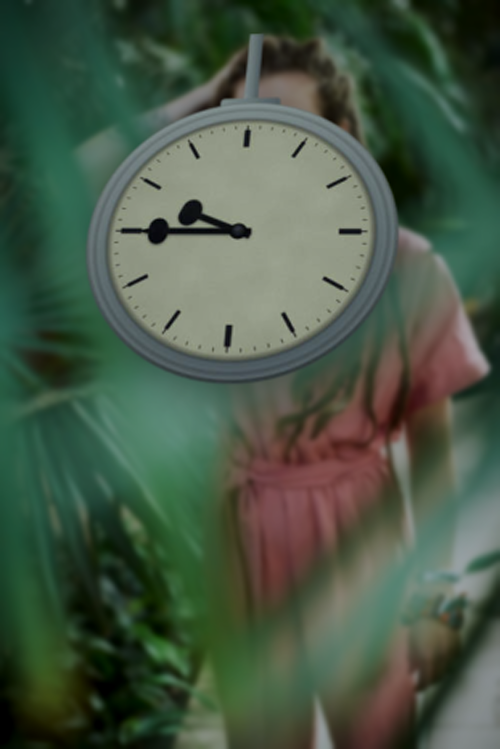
9:45
